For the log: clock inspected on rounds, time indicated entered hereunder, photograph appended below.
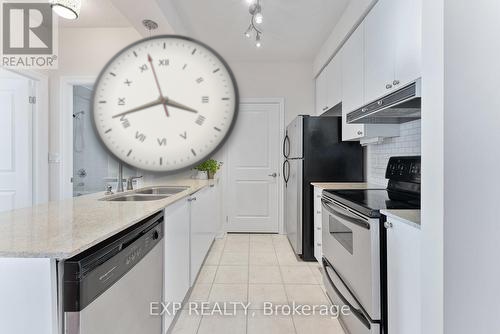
3:41:57
